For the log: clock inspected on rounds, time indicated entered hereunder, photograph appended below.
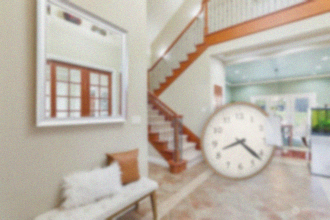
8:22
